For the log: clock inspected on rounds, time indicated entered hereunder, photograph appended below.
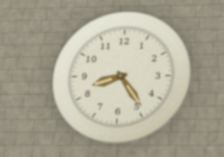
8:24
